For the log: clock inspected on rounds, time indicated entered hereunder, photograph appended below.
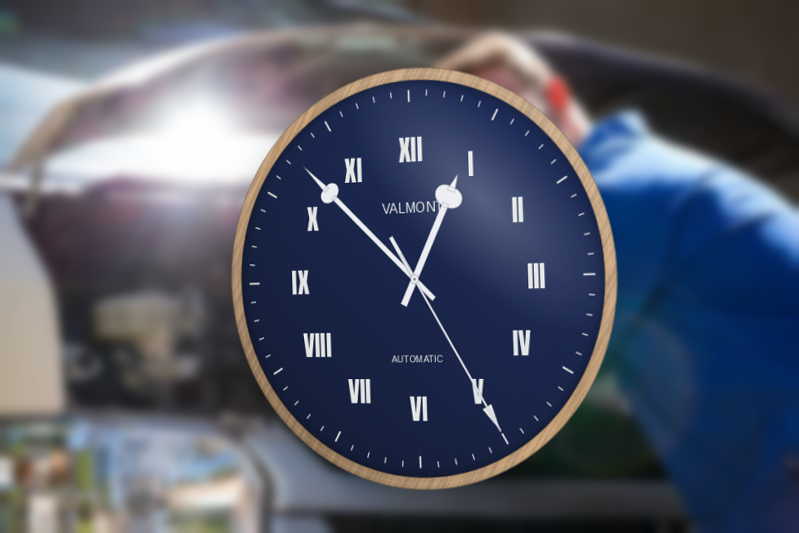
12:52:25
